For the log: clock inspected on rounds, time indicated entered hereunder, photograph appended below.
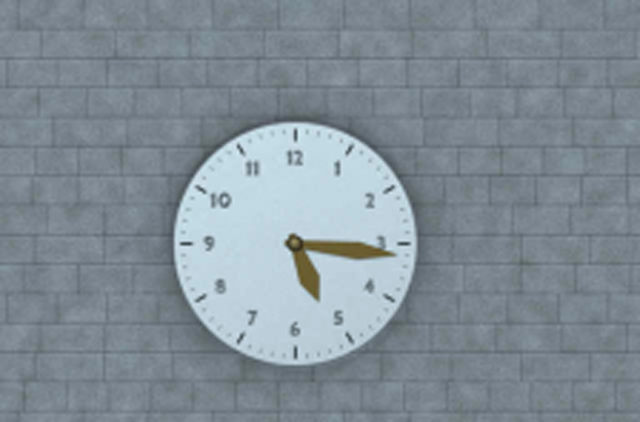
5:16
